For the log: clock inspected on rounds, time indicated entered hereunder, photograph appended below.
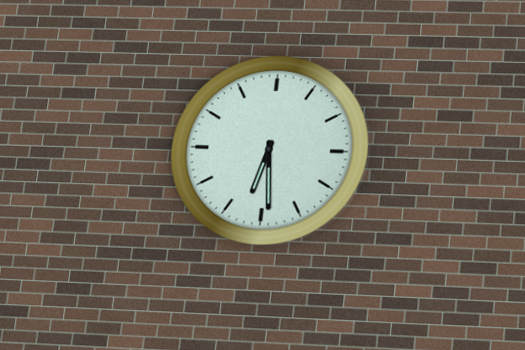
6:29
